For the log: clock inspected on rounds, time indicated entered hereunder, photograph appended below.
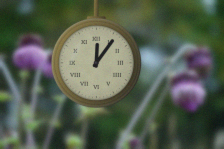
12:06
